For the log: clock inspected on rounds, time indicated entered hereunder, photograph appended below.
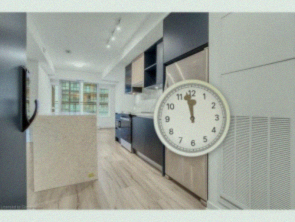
11:58
